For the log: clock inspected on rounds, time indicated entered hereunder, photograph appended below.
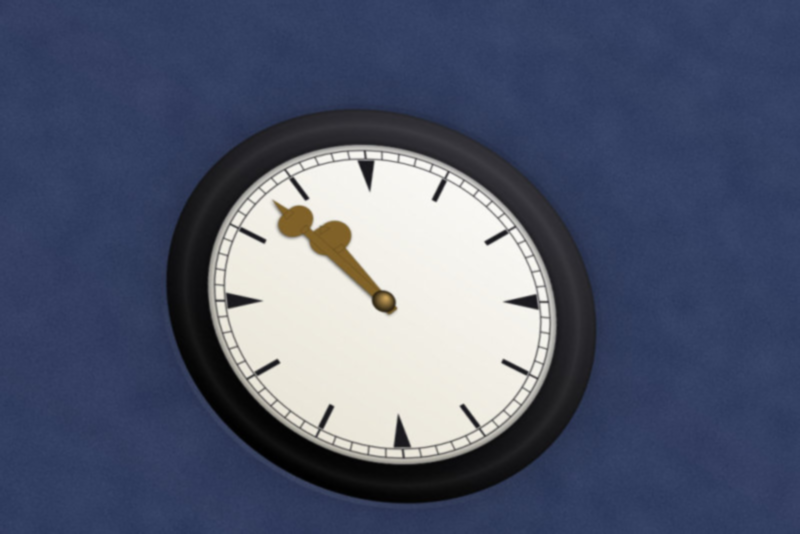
10:53
